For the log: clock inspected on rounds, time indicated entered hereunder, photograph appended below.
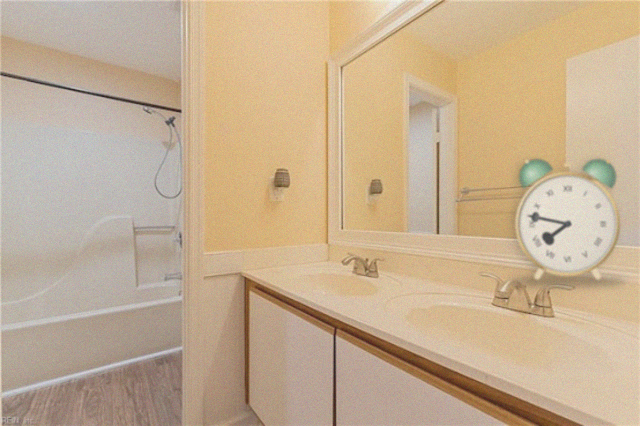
7:47
